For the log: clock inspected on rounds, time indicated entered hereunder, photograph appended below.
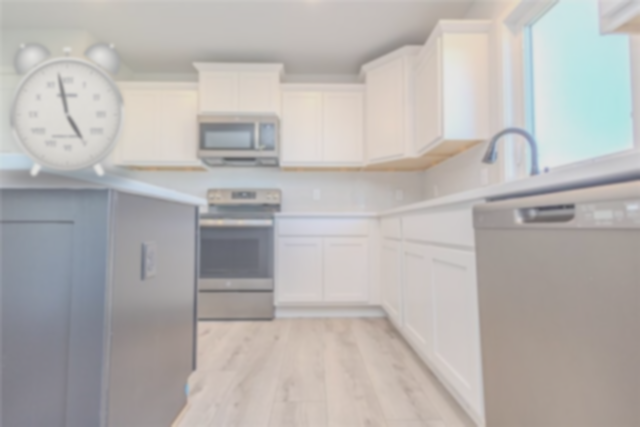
4:58
